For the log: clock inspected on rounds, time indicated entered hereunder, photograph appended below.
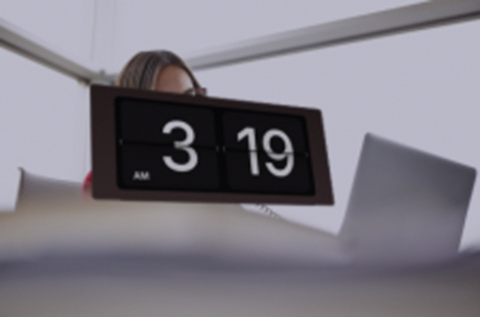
3:19
